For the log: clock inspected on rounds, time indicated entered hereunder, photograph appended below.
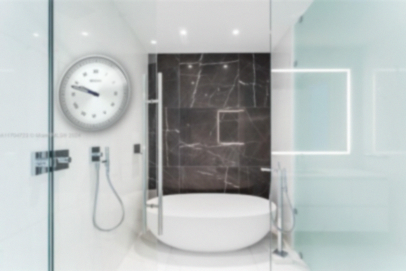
9:48
